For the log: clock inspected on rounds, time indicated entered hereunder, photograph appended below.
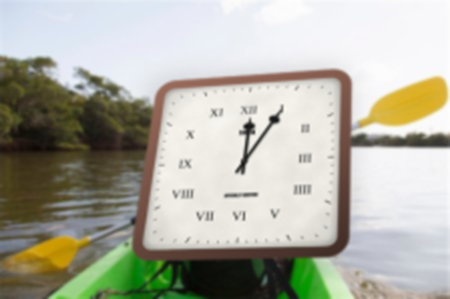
12:05
